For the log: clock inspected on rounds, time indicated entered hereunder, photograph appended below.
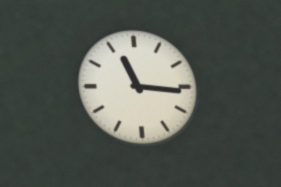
11:16
